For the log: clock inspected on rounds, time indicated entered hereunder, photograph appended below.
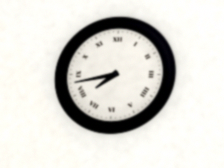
7:43
